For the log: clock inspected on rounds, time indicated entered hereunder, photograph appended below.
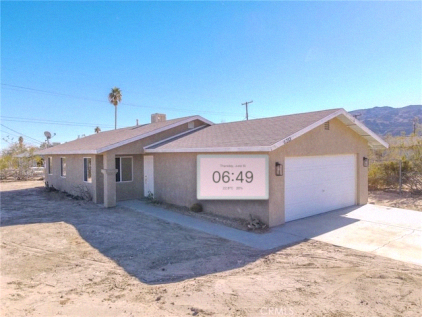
6:49
